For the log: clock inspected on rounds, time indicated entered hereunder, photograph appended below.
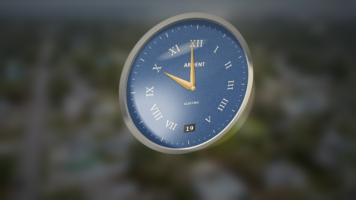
9:59
